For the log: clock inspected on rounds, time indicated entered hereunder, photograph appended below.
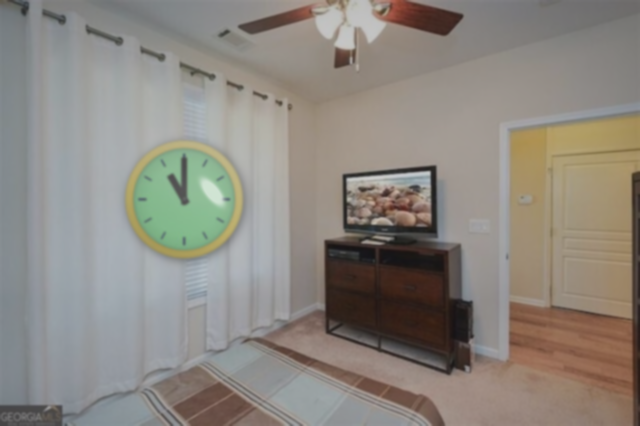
11:00
